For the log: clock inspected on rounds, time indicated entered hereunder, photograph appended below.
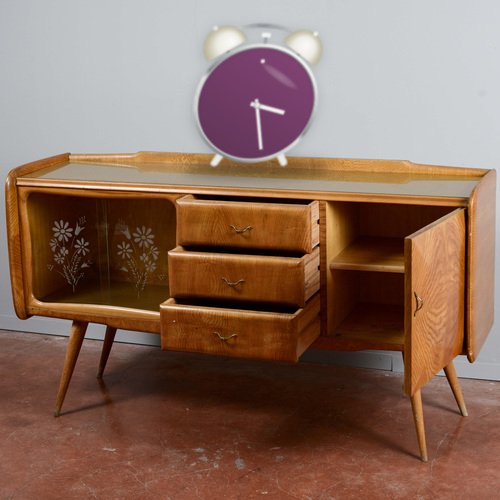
3:28
